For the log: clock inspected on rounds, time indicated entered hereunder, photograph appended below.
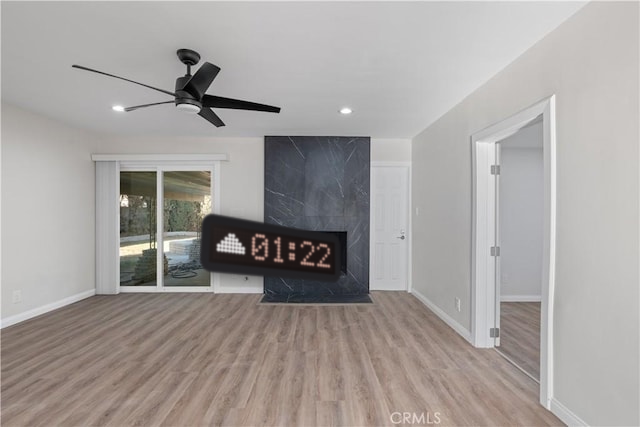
1:22
